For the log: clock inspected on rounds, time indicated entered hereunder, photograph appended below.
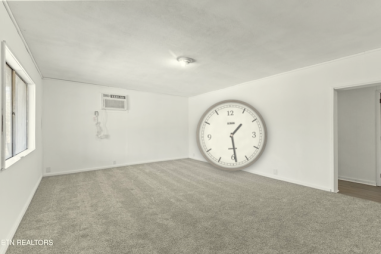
1:29
